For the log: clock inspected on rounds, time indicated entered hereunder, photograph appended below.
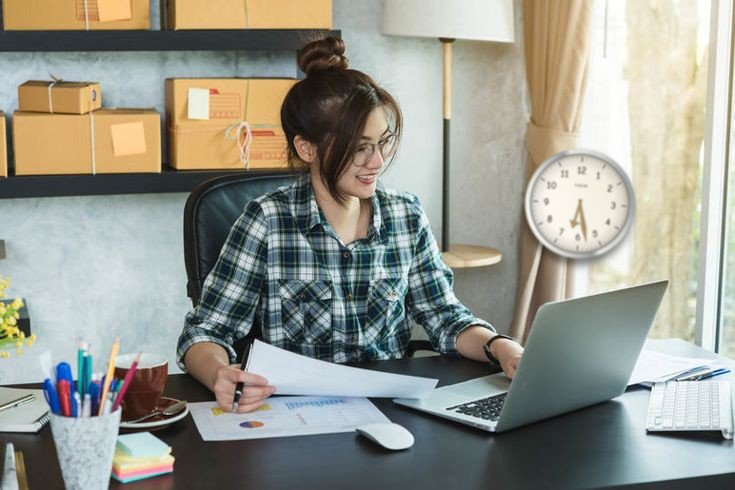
6:28
